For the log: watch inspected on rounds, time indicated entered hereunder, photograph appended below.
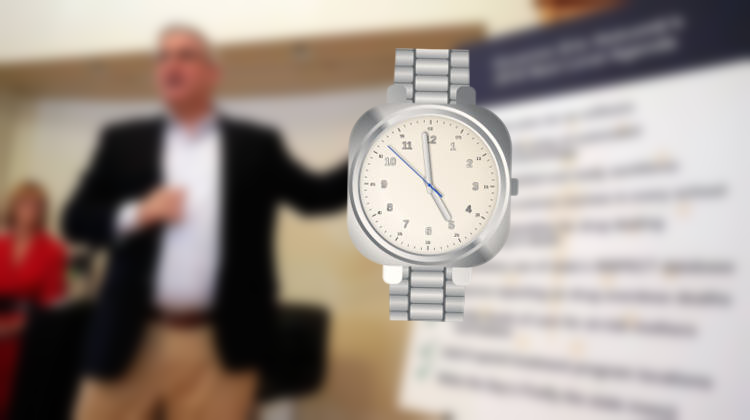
4:58:52
